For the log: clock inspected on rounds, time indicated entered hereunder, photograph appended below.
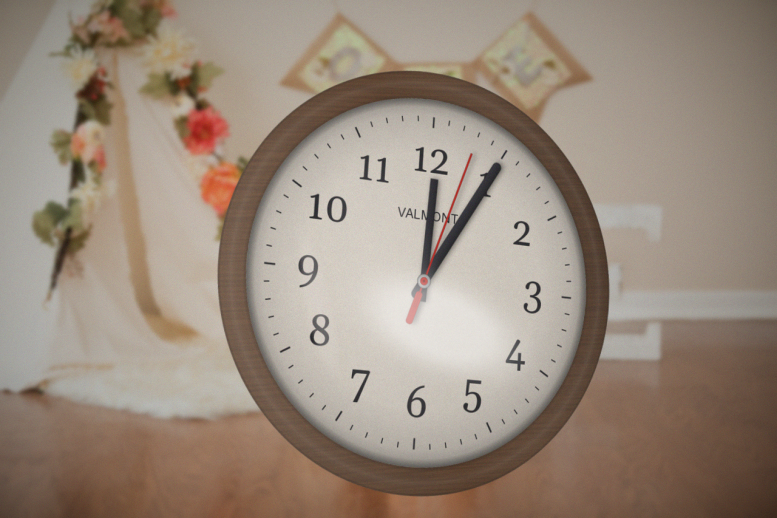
12:05:03
